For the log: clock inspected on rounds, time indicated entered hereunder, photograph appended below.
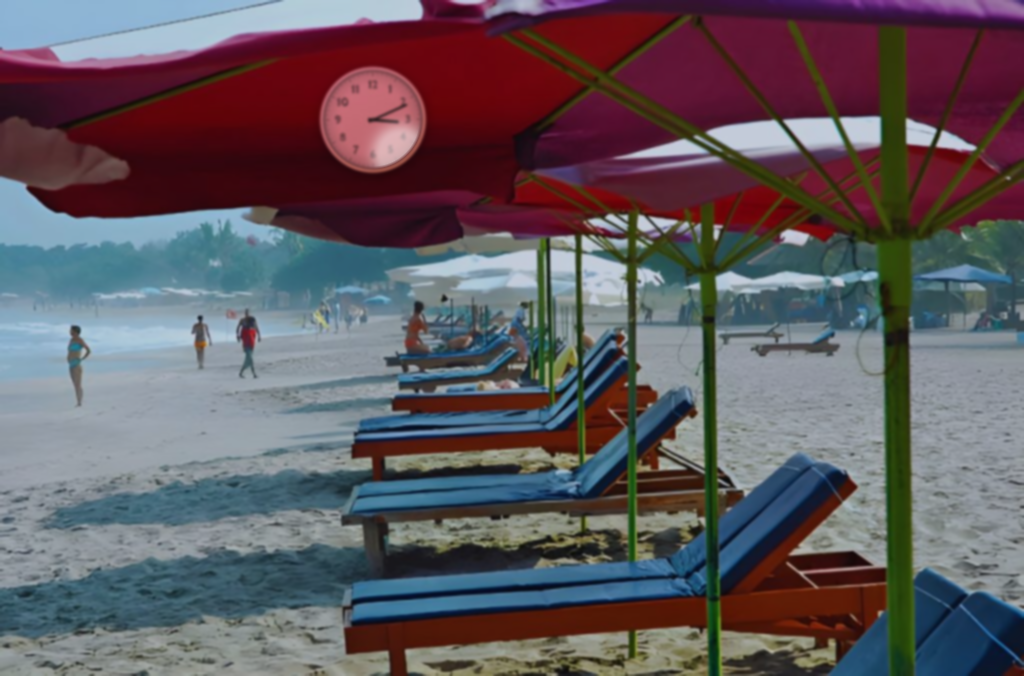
3:11
